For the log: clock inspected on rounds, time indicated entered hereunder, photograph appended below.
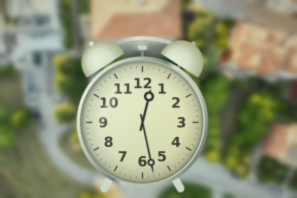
12:28
